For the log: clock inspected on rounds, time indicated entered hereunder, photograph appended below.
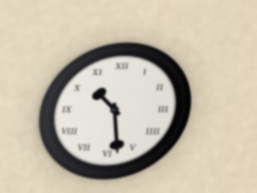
10:28
